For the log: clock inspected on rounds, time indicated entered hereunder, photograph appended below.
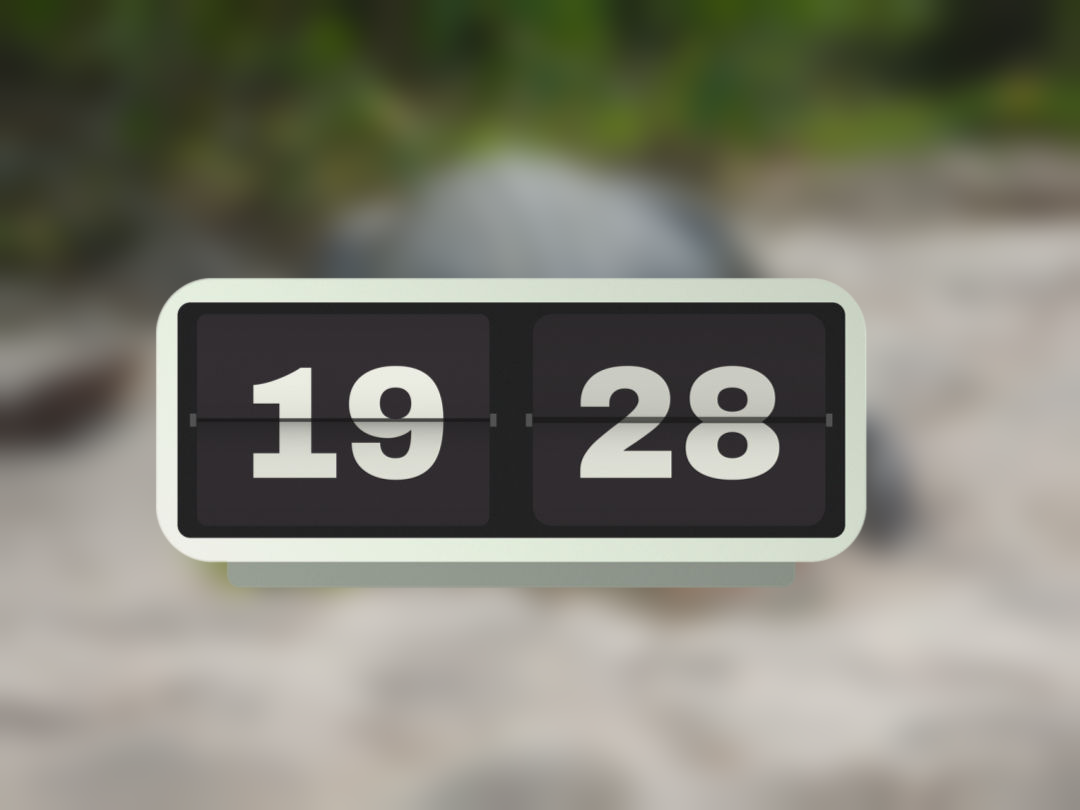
19:28
